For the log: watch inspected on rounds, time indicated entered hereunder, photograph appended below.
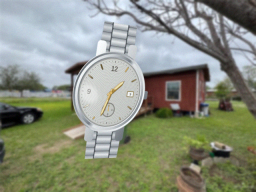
1:33
